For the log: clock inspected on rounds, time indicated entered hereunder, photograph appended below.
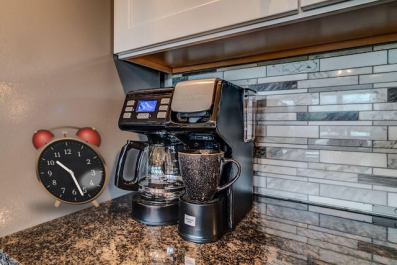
10:27
